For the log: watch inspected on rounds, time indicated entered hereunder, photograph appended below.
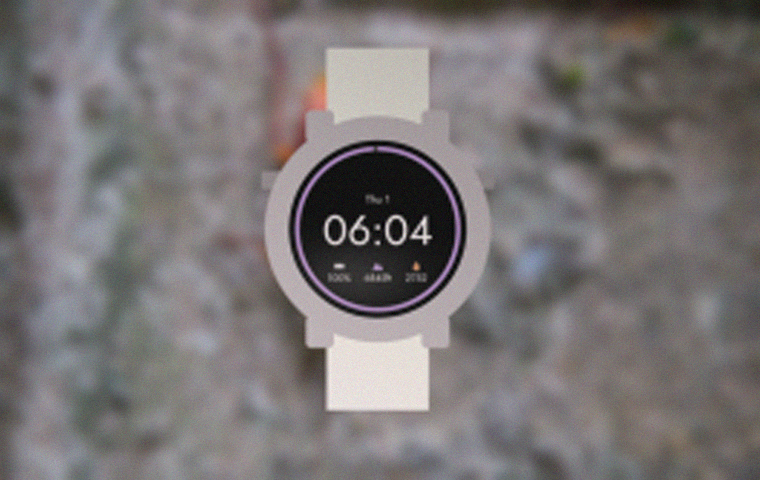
6:04
